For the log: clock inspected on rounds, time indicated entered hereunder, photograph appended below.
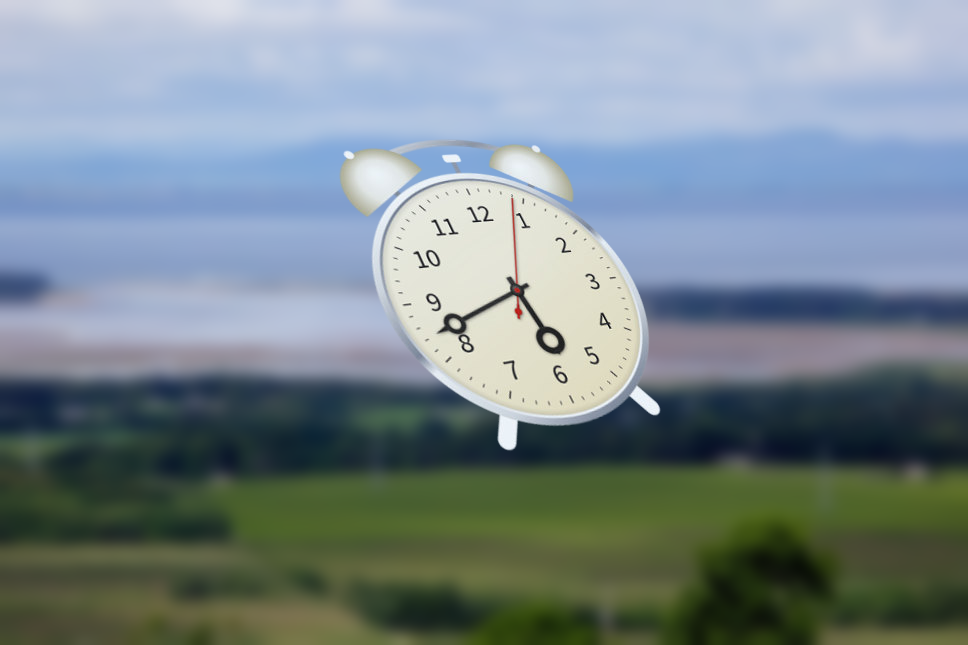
5:42:04
